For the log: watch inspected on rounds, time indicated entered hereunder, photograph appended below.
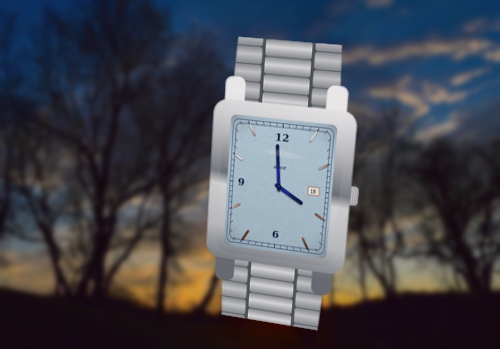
3:59
